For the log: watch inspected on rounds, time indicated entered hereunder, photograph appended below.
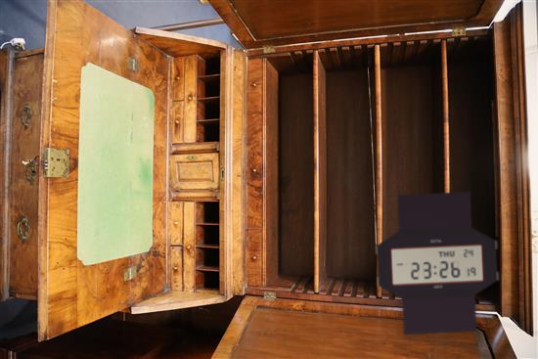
23:26
